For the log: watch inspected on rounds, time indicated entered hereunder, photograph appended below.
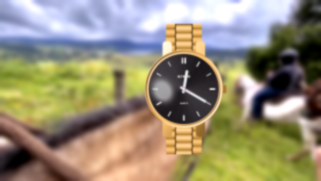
12:20
